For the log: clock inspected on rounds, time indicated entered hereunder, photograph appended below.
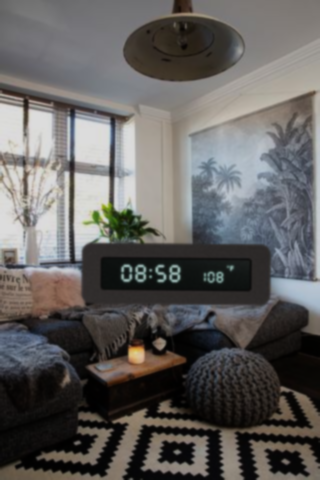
8:58
